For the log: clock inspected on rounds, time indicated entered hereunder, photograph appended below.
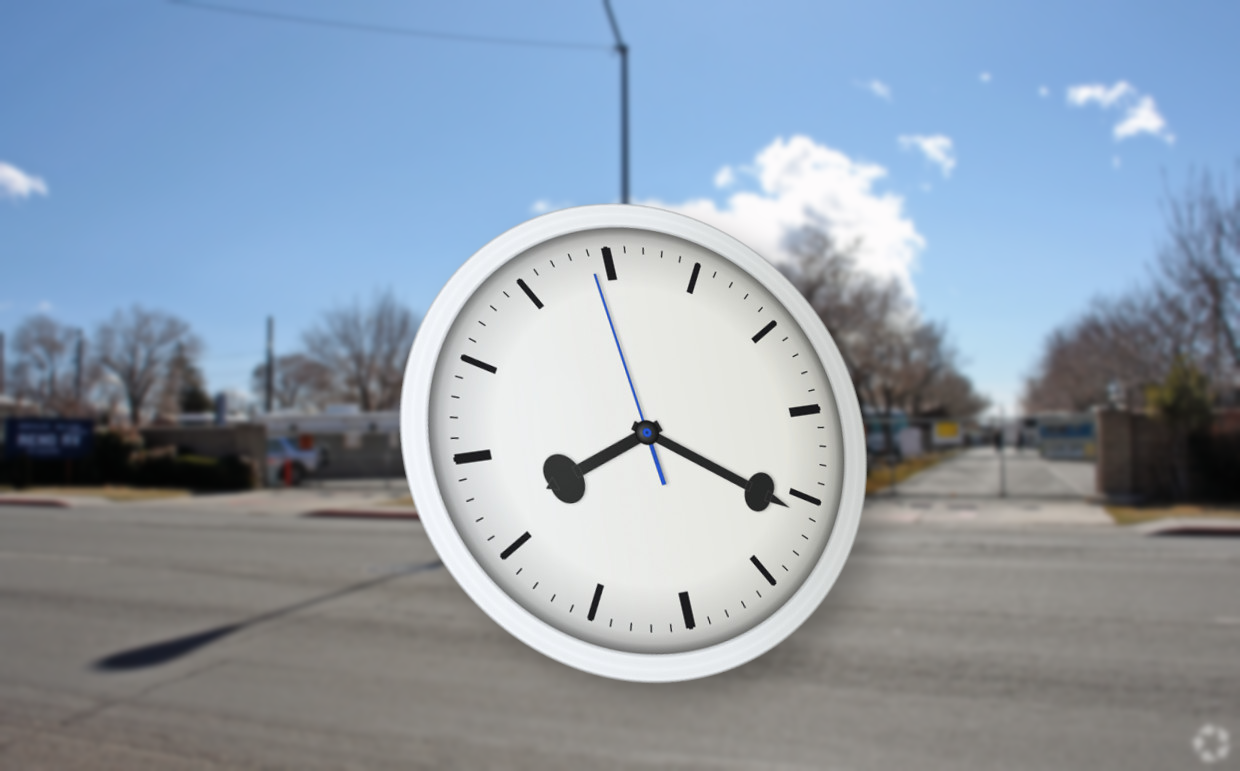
8:20:59
